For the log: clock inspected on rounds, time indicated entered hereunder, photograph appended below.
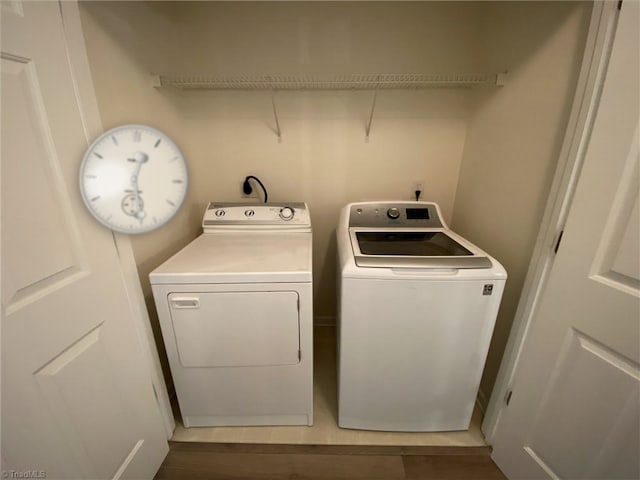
12:28
